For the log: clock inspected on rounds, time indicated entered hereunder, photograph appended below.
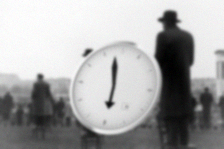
5:58
